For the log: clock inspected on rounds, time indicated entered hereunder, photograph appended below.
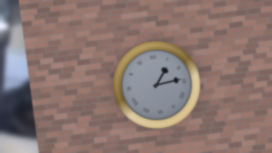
1:14
